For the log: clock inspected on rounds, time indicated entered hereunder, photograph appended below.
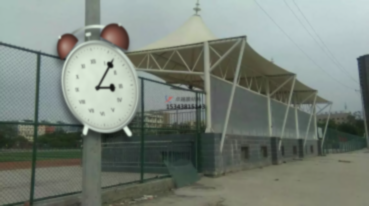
3:07
